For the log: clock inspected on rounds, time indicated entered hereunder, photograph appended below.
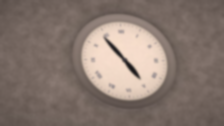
4:54
